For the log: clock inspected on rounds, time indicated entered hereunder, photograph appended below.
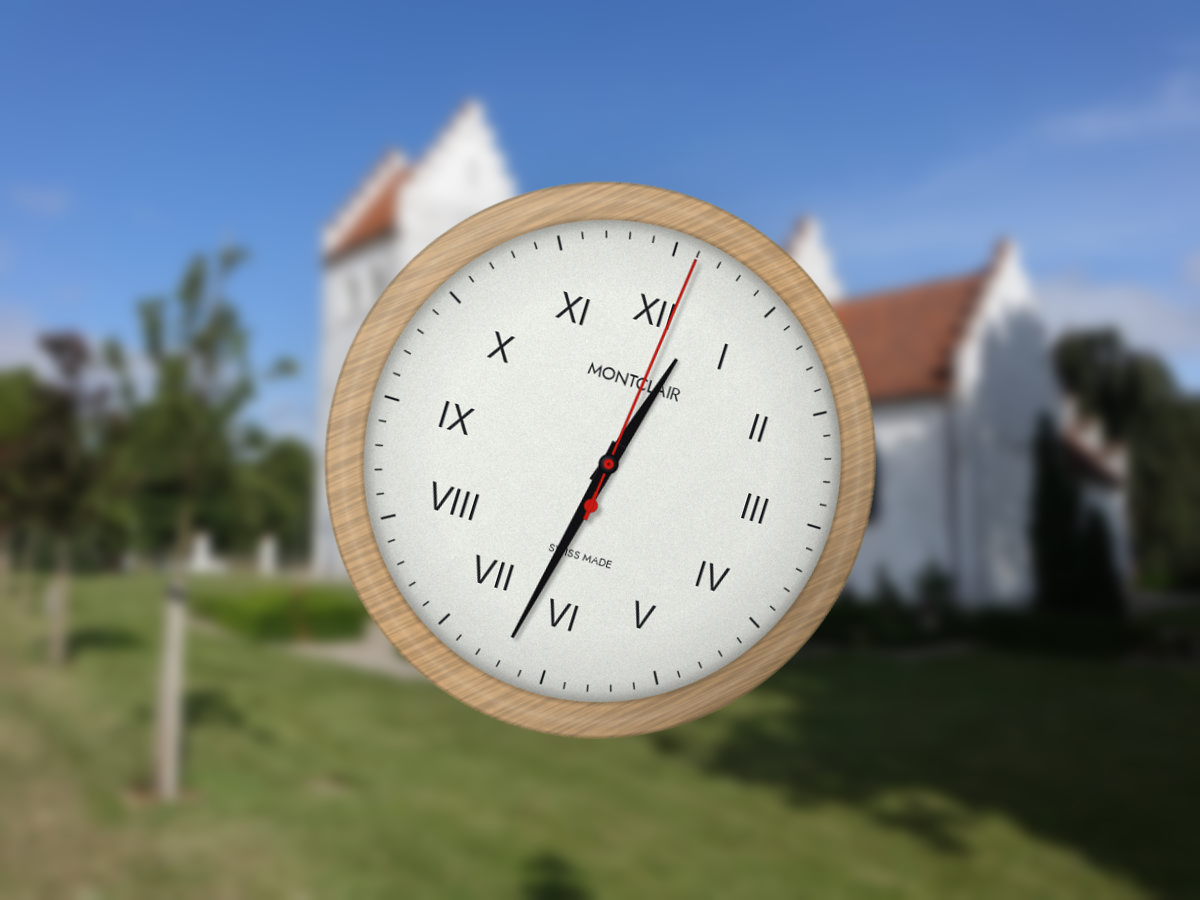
12:32:01
